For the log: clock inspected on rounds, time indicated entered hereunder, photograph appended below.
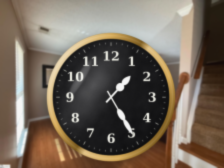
1:25
